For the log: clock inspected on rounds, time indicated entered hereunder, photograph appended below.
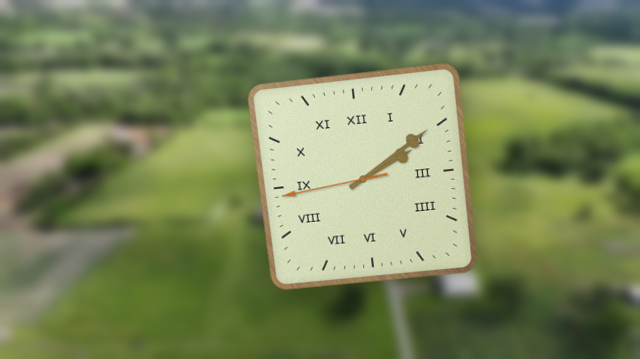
2:09:44
